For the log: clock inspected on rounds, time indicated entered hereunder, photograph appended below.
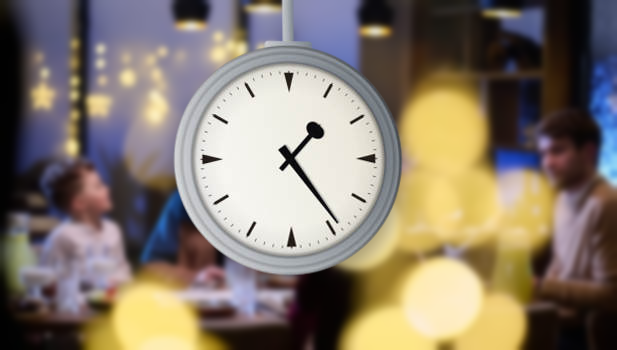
1:24
